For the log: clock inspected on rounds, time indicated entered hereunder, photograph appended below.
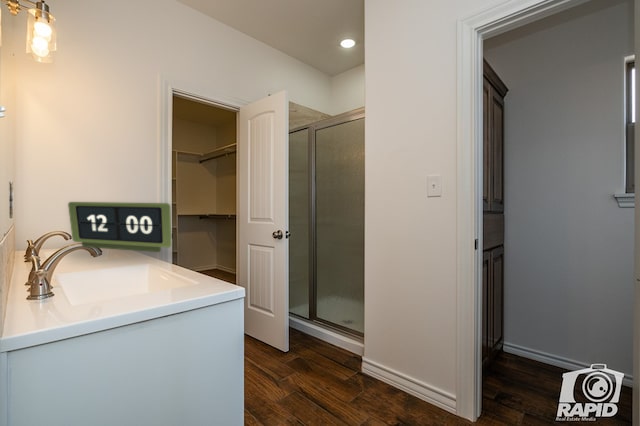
12:00
